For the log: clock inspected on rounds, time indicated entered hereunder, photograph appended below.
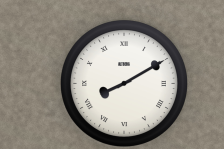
8:10
